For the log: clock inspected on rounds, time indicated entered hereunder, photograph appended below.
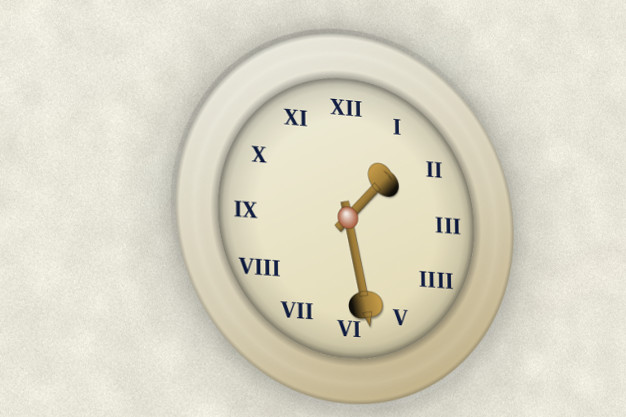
1:28
